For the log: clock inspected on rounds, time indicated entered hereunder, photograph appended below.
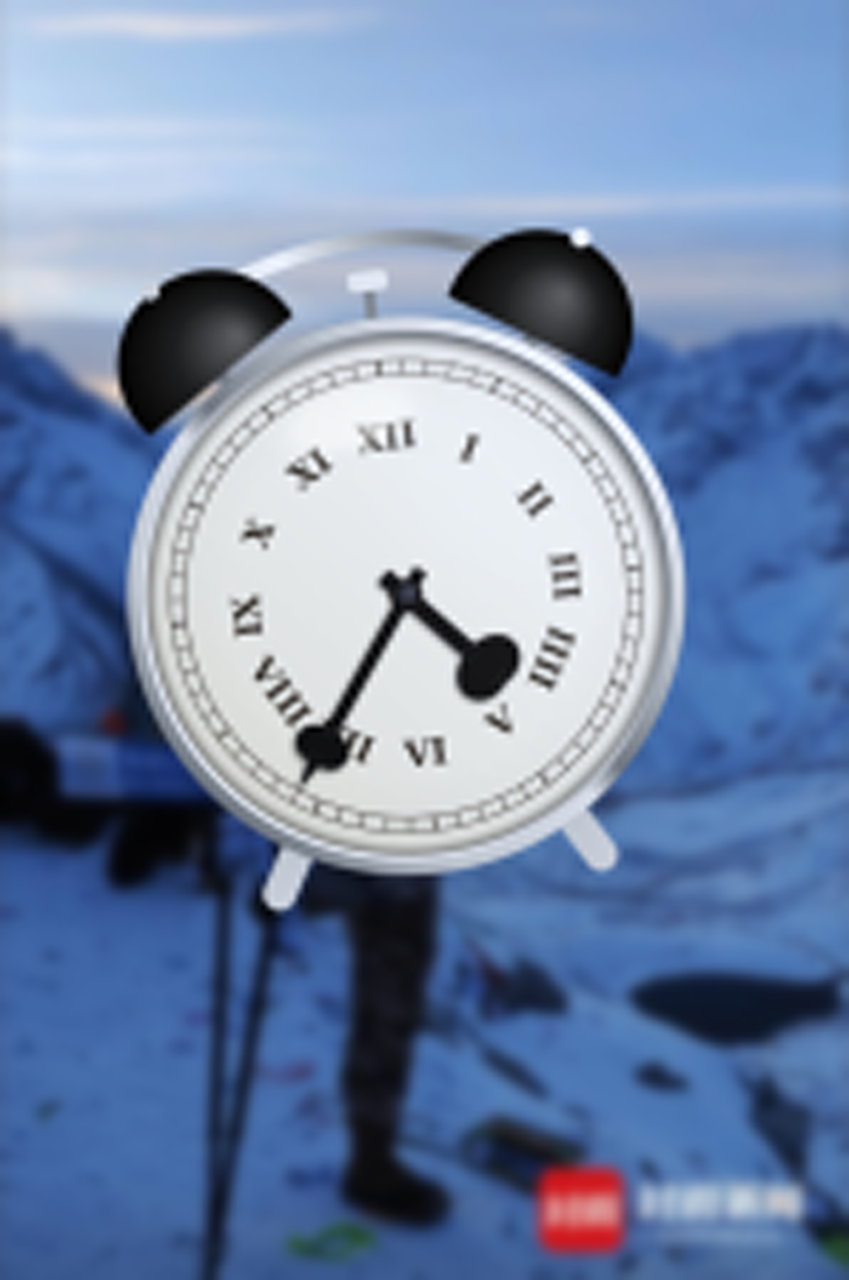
4:36
